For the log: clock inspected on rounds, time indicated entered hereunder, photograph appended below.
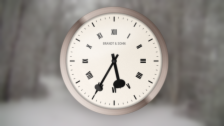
5:35
